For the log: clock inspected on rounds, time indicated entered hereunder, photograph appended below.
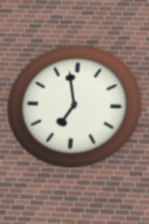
6:58
